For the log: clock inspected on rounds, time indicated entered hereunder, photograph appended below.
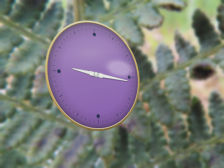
9:16
